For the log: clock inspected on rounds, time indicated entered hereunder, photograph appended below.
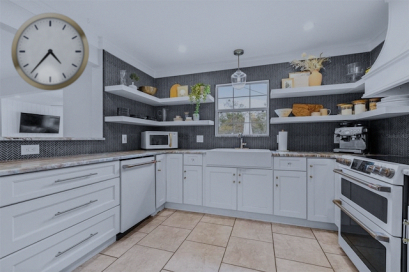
4:37
